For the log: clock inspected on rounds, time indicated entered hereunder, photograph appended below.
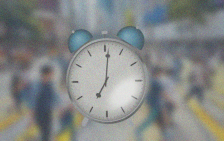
7:01
